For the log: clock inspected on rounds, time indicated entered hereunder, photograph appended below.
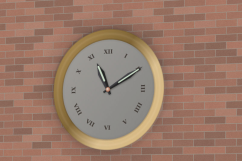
11:10
